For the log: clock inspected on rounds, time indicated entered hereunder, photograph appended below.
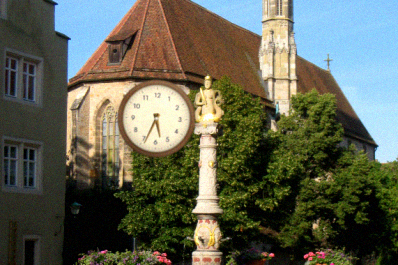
5:34
